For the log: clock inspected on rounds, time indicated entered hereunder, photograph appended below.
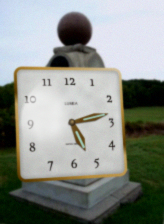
5:13
